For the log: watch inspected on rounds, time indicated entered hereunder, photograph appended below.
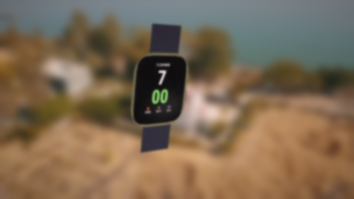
7:00
